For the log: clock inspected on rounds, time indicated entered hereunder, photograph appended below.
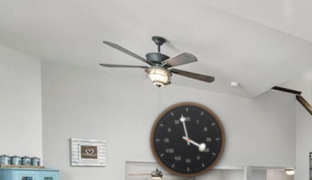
3:58
